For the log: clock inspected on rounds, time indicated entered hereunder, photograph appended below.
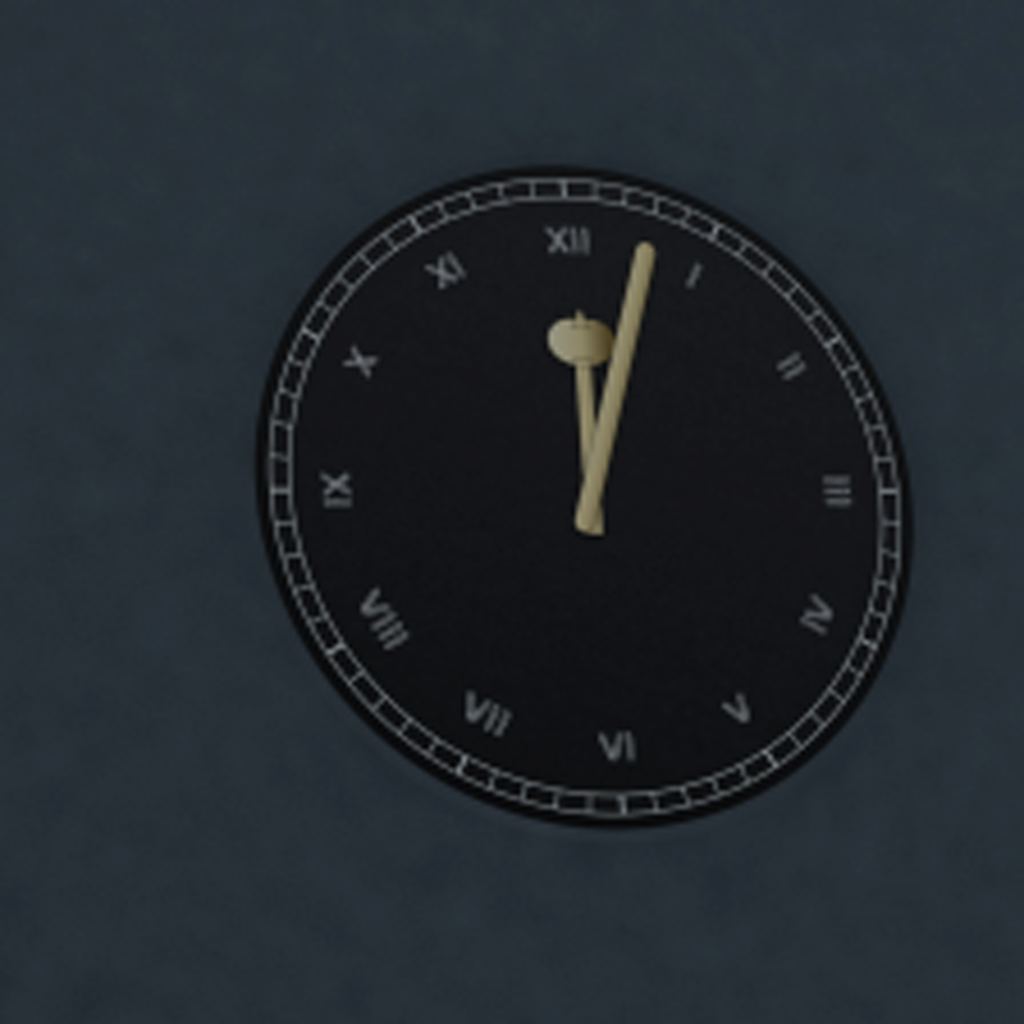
12:03
